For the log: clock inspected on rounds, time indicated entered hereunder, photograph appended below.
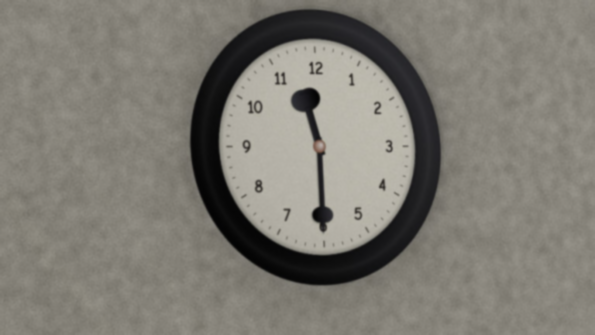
11:30
